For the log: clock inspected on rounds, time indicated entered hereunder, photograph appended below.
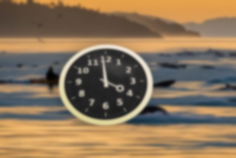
3:59
